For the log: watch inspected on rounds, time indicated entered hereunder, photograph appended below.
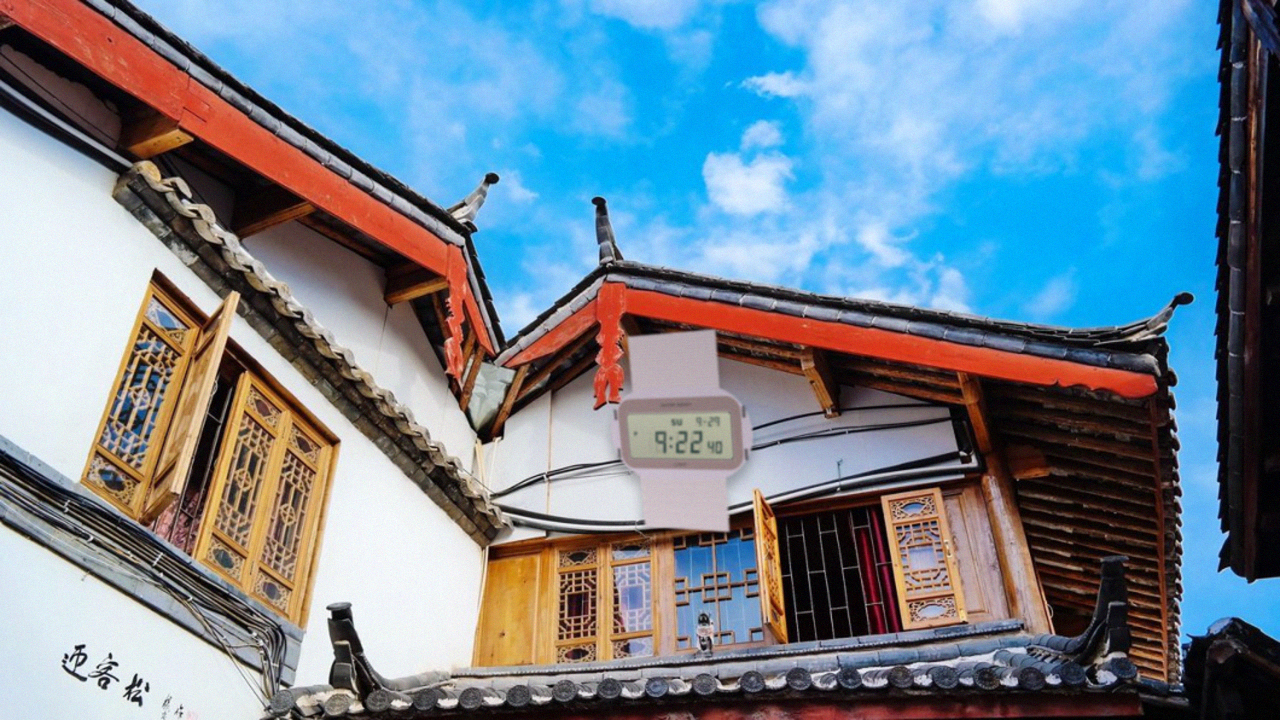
9:22
